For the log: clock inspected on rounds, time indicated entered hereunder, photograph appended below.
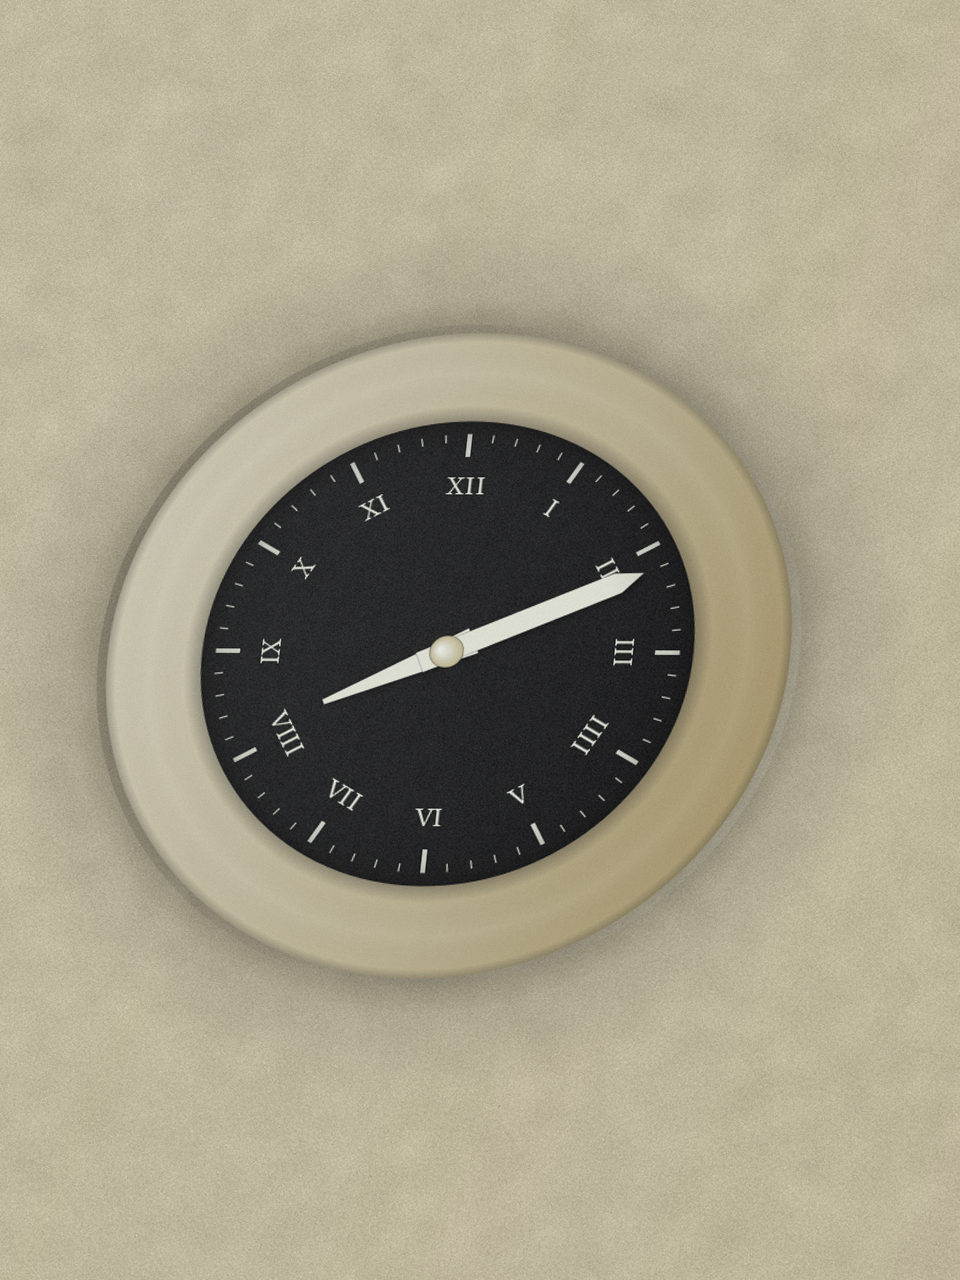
8:11
